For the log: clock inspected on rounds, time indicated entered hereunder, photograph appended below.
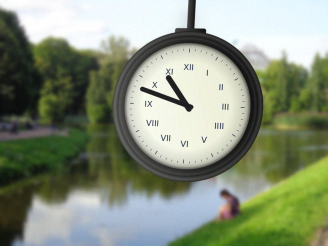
10:48
